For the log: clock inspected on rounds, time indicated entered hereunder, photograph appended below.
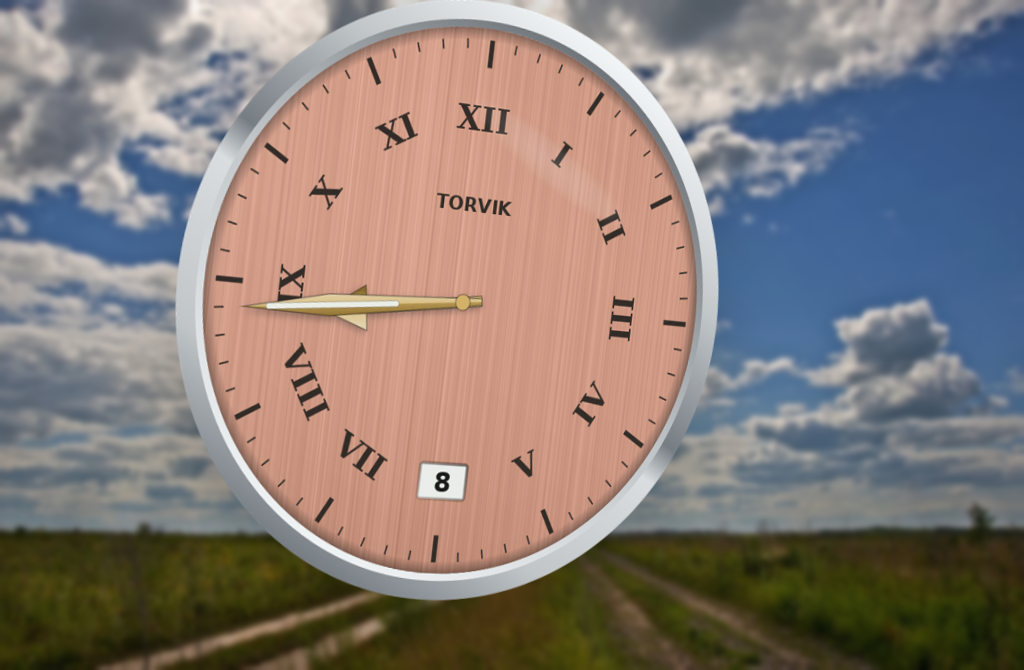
8:44
